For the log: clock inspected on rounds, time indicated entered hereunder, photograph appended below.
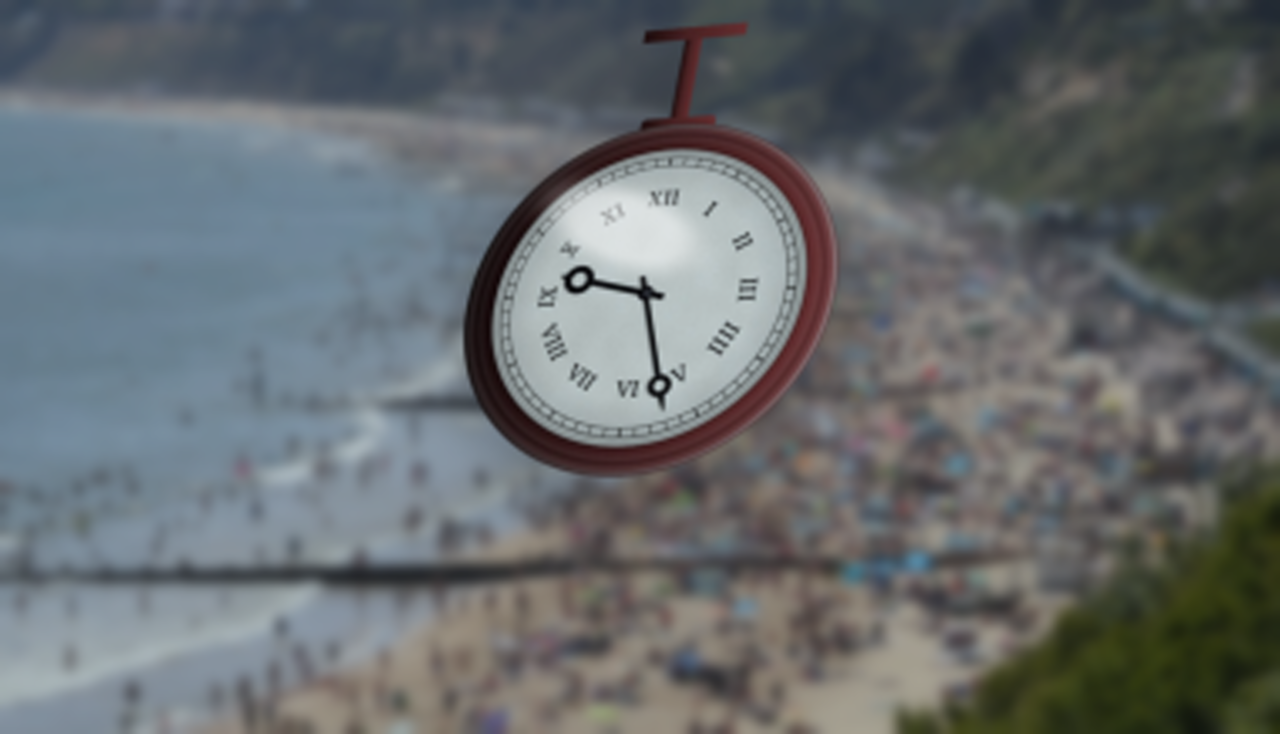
9:27
